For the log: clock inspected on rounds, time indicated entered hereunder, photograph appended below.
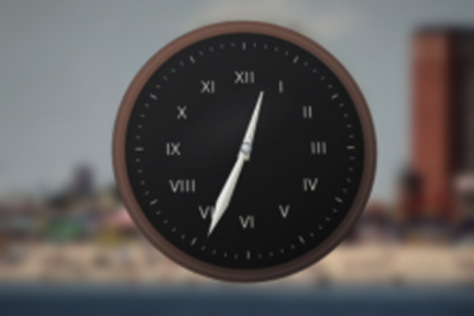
12:34
